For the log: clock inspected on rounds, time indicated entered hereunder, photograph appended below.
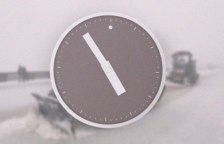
4:54
